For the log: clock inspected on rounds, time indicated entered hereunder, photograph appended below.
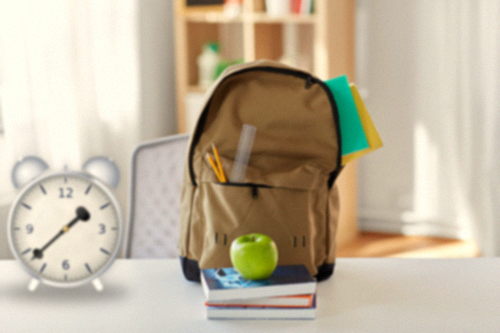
1:38
